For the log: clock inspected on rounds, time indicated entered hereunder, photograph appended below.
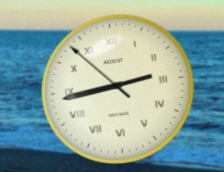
2:43:53
